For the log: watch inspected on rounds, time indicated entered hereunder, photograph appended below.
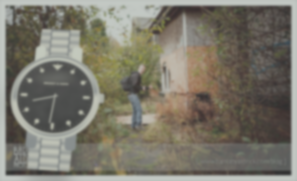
8:31
